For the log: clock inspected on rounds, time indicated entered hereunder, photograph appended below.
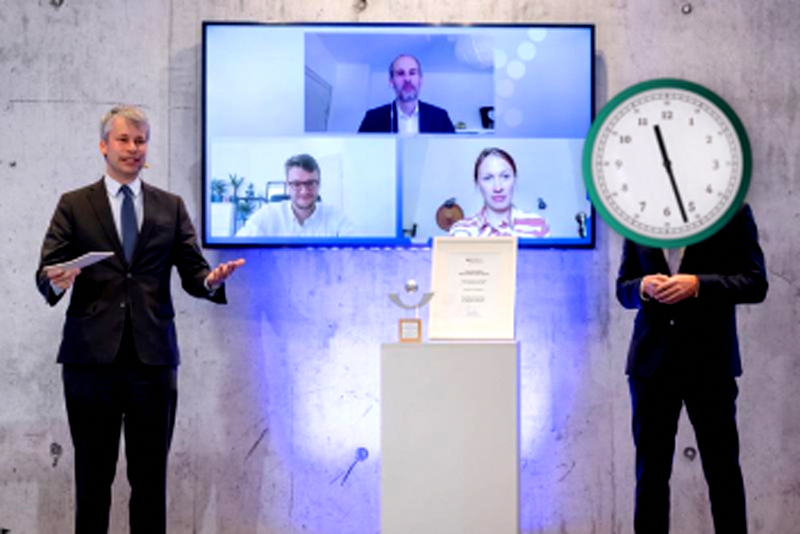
11:27
